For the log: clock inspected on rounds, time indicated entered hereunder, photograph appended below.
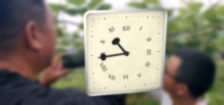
10:44
